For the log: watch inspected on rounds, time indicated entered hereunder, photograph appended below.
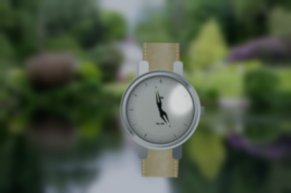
4:58
